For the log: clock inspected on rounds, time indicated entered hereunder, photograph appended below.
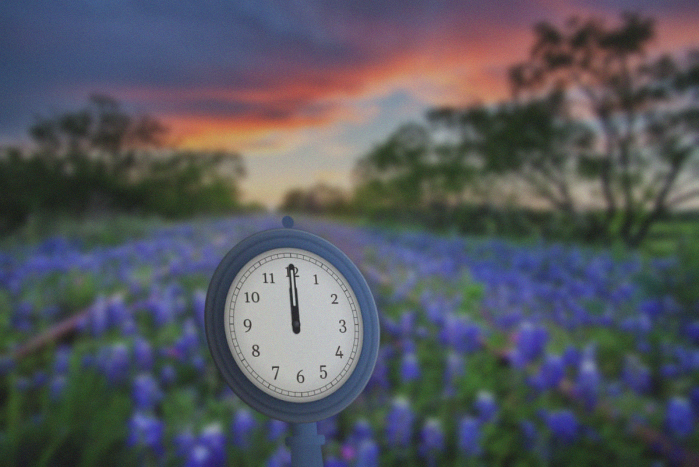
12:00
